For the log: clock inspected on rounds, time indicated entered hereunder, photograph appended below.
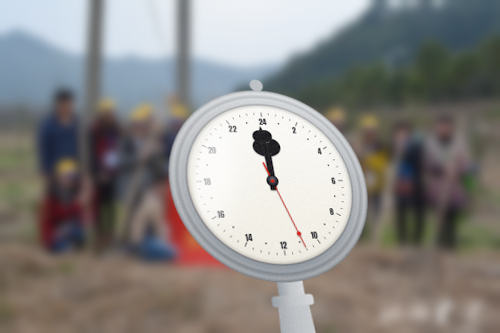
23:59:27
